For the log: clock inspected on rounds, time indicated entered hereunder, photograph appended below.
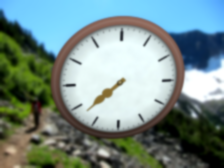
7:38
